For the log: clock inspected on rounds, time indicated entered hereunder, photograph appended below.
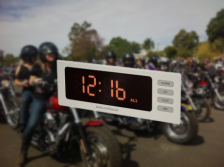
12:16
